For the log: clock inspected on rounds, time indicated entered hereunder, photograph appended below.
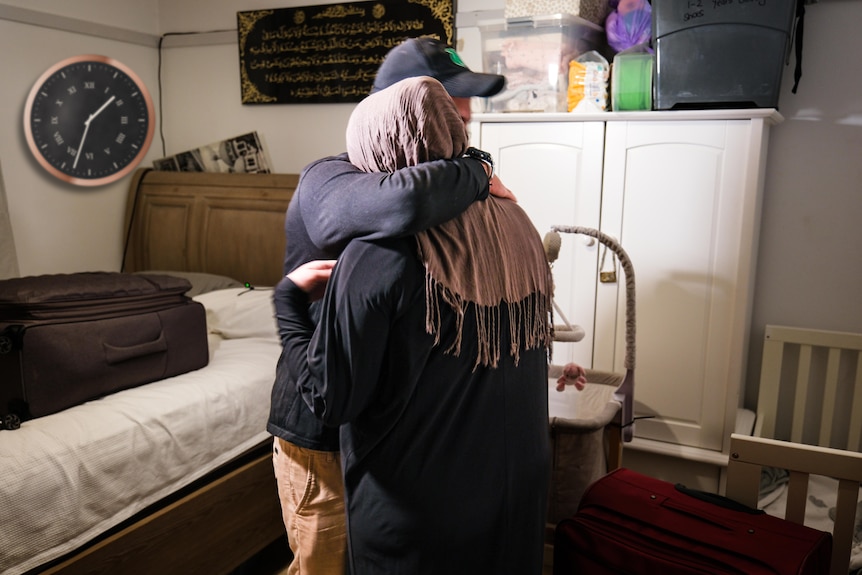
1:33
